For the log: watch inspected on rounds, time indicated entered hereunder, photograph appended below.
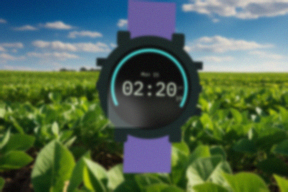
2:20
